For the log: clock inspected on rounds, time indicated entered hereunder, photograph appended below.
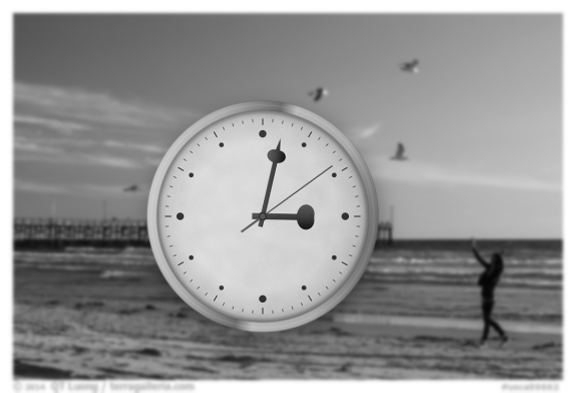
3:02:09
